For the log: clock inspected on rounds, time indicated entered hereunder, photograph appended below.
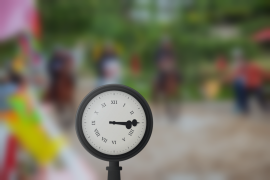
3:15
